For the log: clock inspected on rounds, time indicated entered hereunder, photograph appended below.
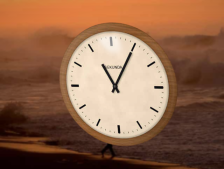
11:05
